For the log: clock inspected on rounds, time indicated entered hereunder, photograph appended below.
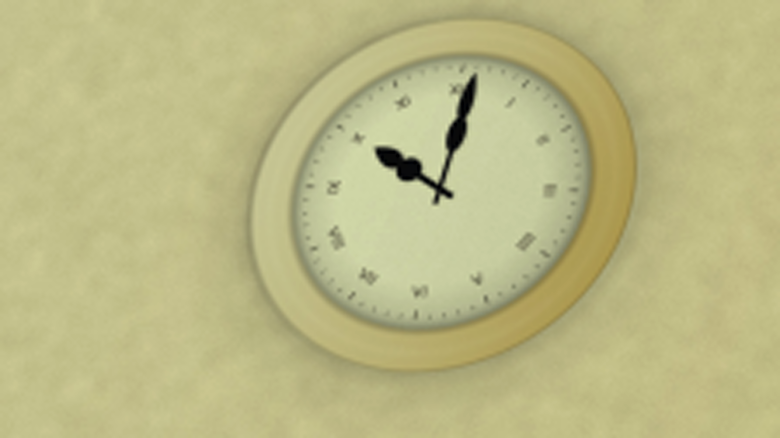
10:01
